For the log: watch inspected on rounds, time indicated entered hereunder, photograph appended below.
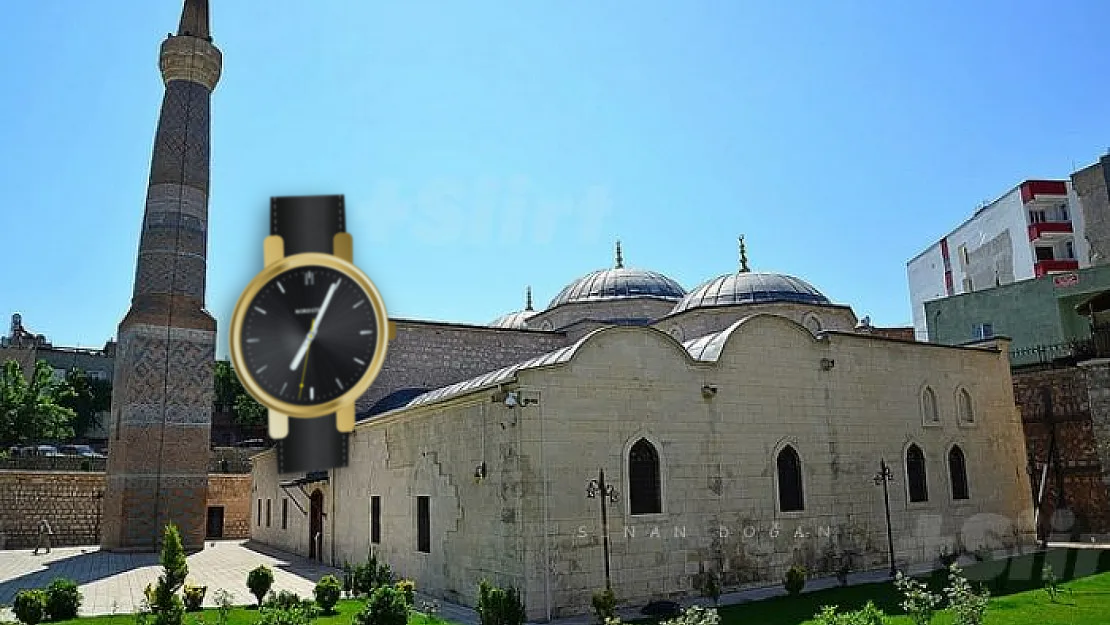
7:04:32
